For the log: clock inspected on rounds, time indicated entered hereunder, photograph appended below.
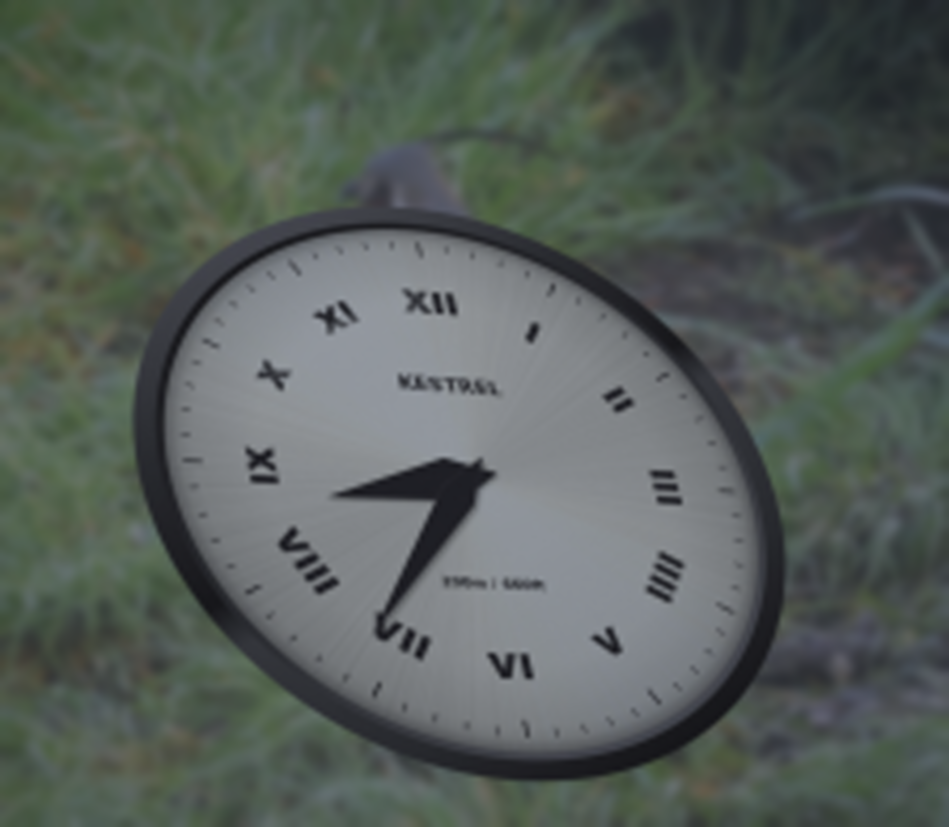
8:36
